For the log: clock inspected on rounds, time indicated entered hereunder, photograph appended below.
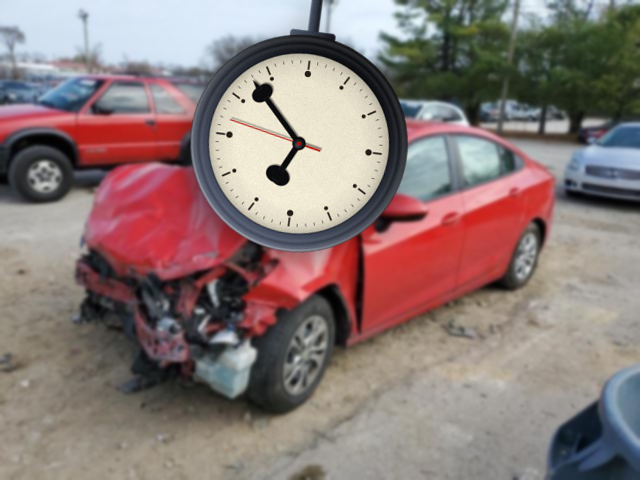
6:52:47
